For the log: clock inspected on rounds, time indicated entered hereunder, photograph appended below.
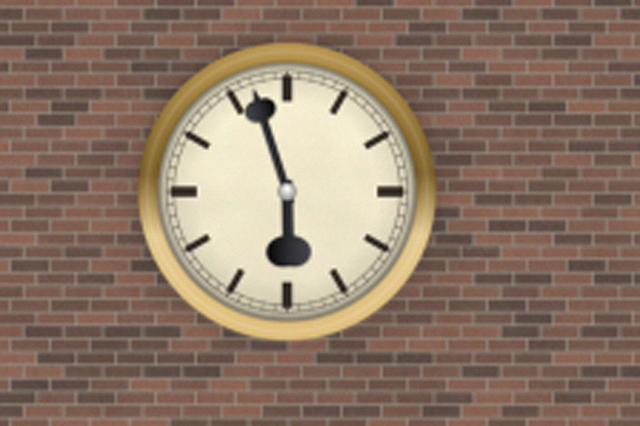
5:57
